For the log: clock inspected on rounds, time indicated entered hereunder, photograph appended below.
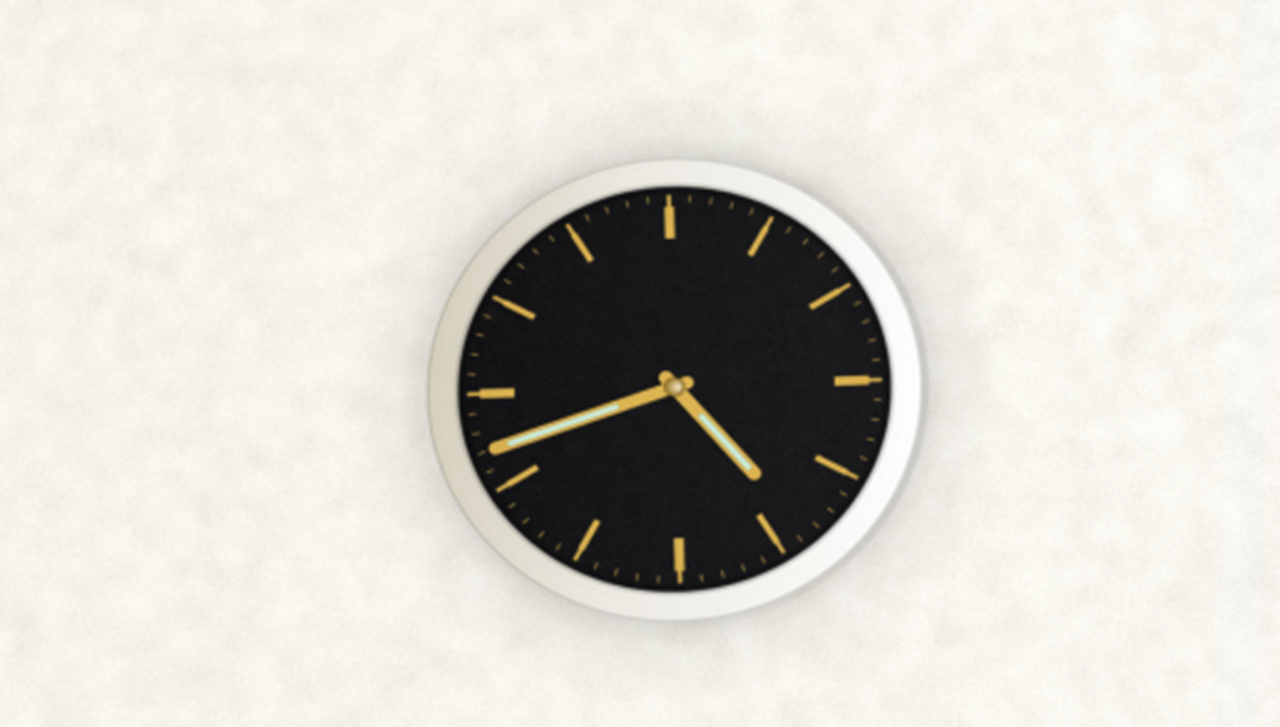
4:42
